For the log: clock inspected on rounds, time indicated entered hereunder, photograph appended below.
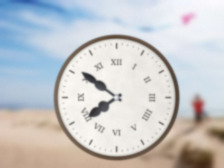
7:51
